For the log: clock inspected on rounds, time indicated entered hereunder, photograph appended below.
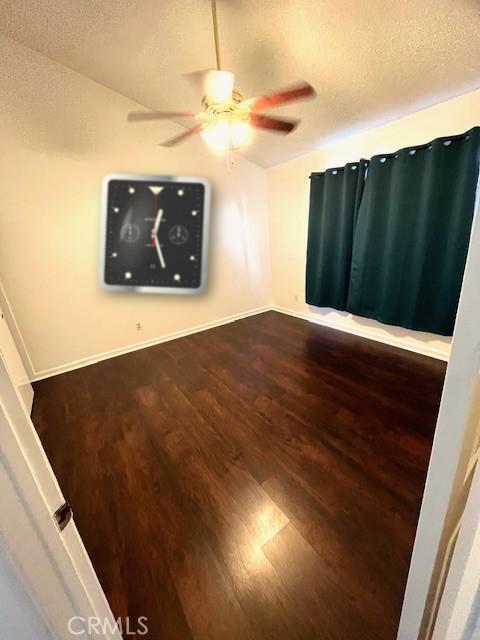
12:27
